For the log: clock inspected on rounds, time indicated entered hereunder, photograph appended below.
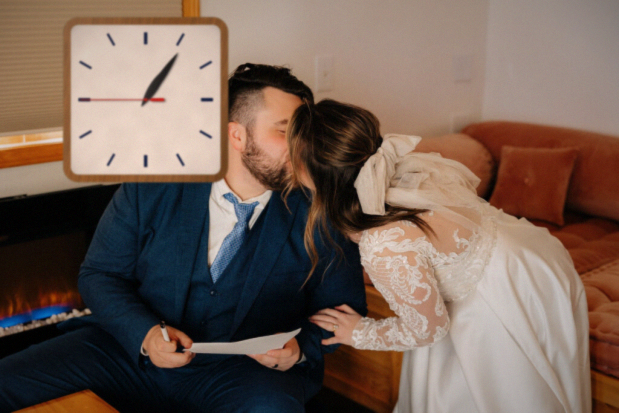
1:05:45
